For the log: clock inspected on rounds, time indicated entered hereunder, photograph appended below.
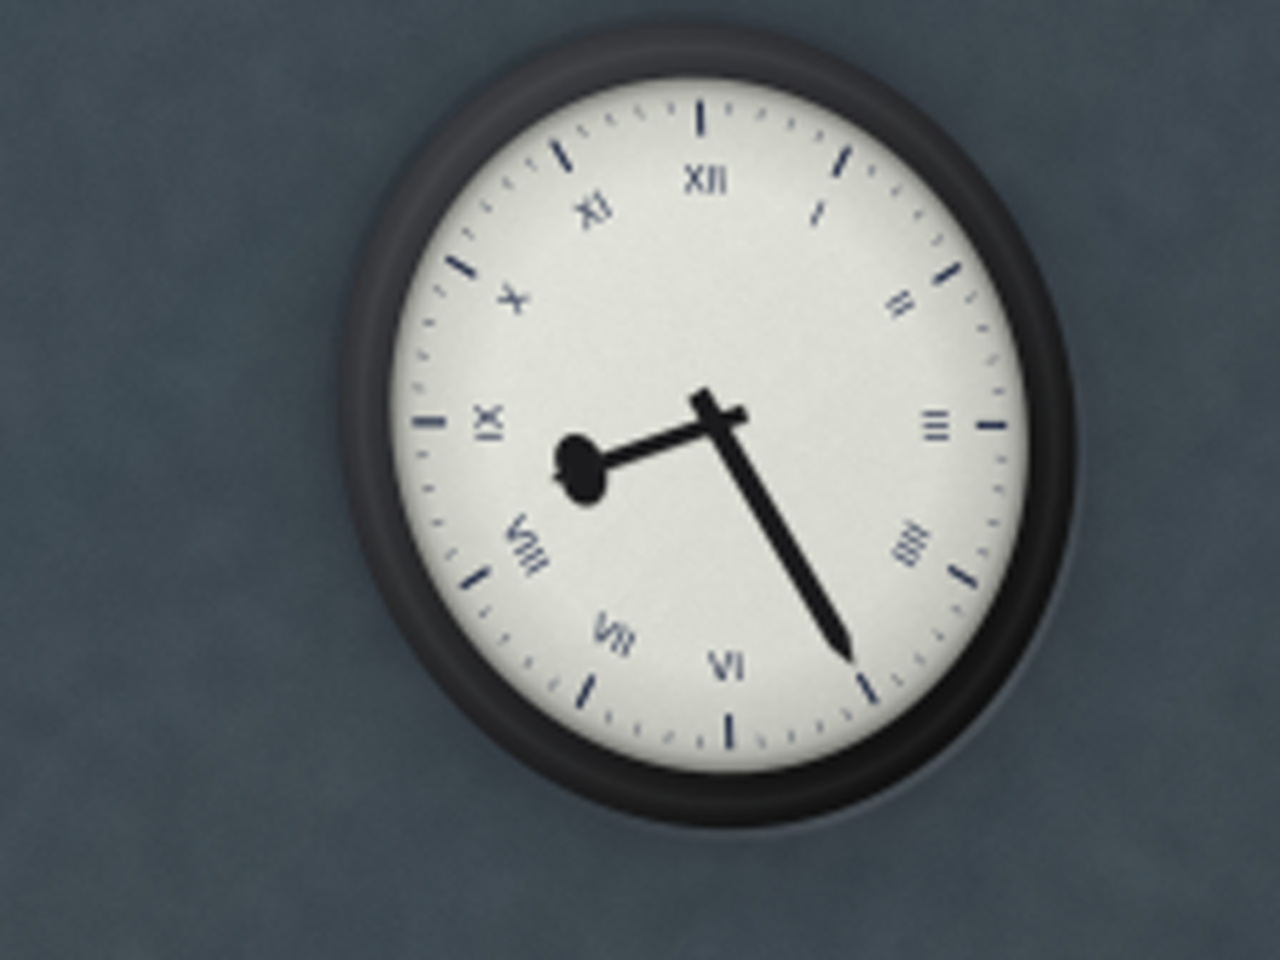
8:25
